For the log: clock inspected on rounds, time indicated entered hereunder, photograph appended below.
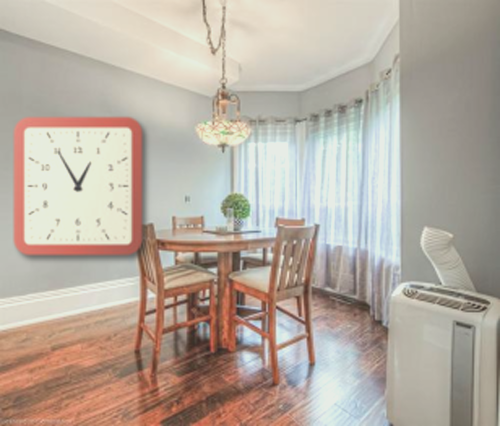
12:55
